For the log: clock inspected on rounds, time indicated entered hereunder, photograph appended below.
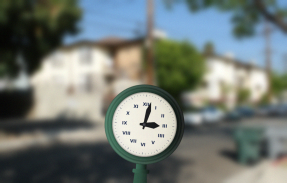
3:02
